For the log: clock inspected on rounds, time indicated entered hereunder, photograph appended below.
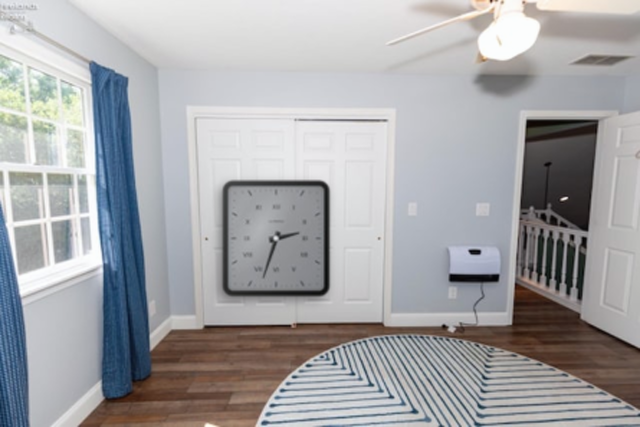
2:33
